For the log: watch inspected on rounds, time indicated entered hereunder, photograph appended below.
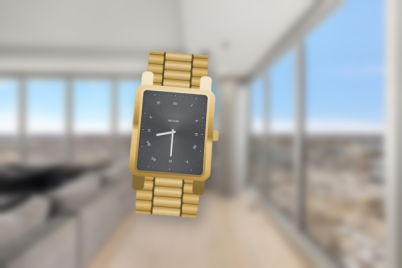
8:30
